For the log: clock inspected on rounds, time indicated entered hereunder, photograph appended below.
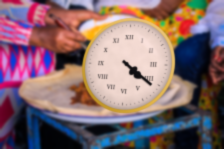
4:21
